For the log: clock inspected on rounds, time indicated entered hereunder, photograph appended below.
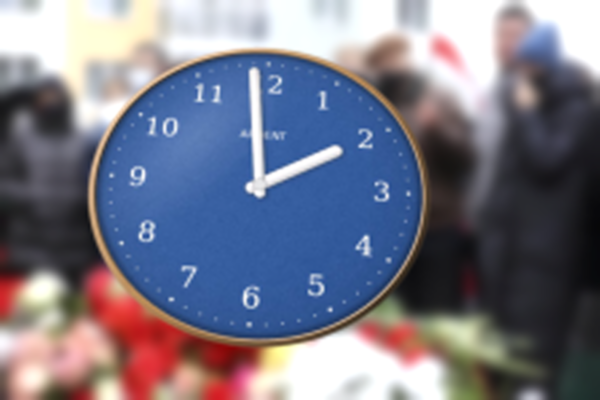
1:59
